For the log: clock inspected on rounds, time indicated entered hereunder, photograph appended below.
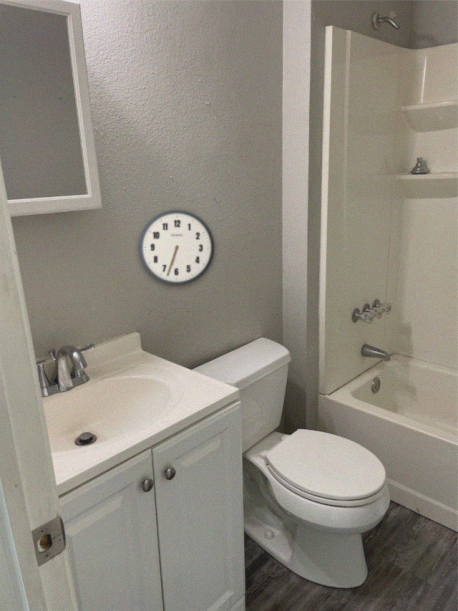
6:33
